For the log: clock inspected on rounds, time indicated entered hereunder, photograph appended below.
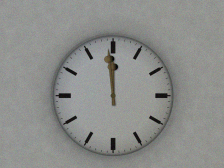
11:59
